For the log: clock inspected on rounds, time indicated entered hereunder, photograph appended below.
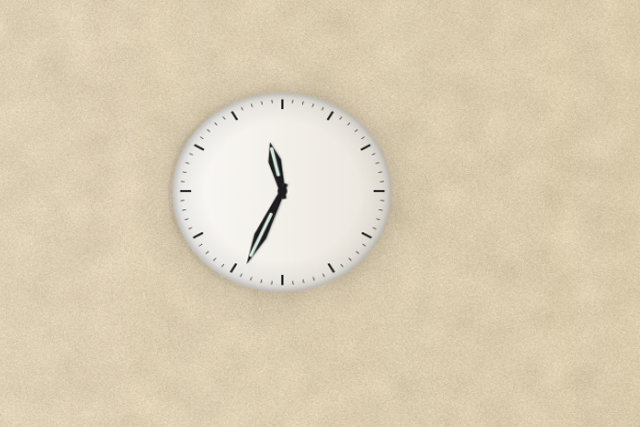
11:34
